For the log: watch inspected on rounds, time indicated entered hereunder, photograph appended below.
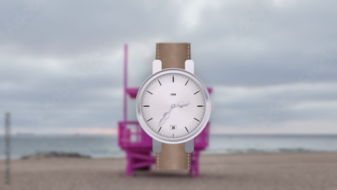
2:36
